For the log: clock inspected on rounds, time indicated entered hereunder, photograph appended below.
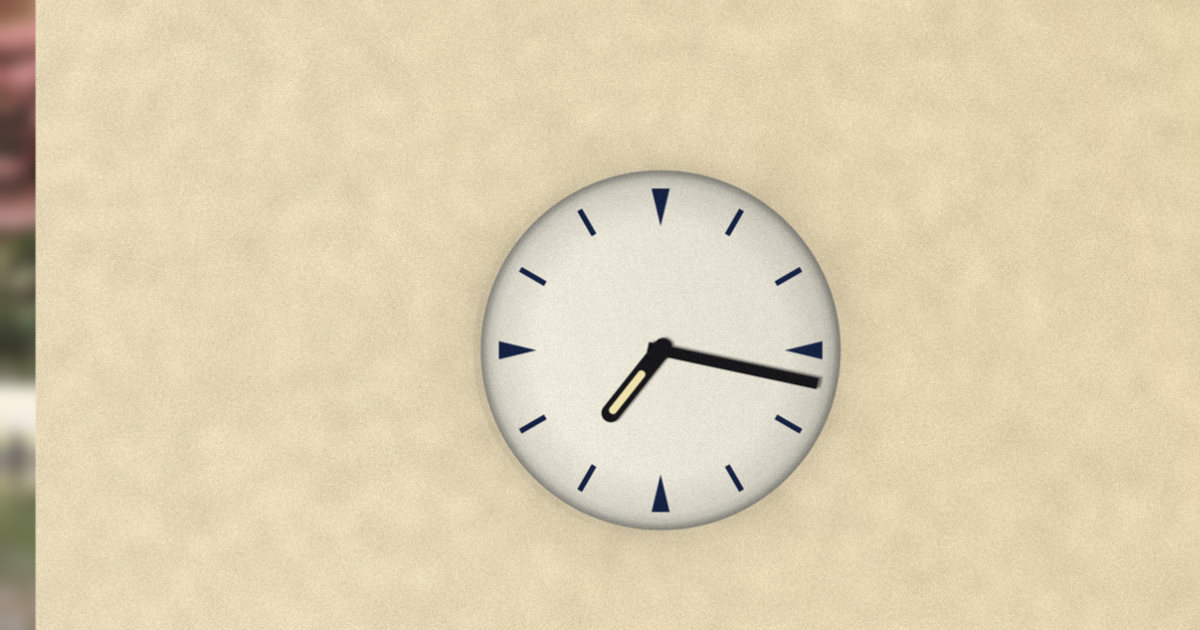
7:17
